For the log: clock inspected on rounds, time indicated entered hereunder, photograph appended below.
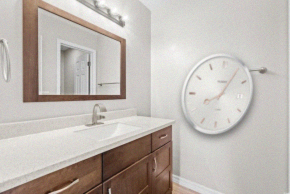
8:05
